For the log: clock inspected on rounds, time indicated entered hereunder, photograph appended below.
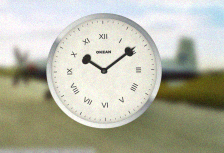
10:09
